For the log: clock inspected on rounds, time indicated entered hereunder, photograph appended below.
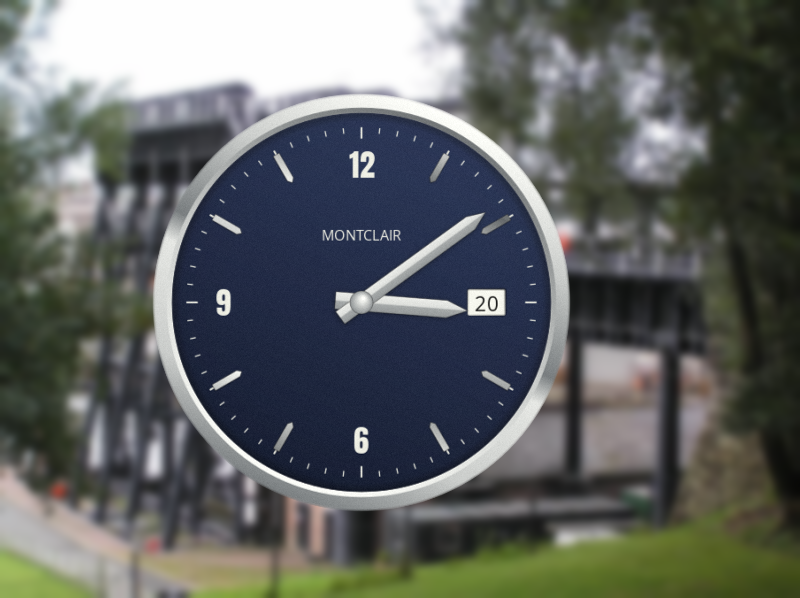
3:09
